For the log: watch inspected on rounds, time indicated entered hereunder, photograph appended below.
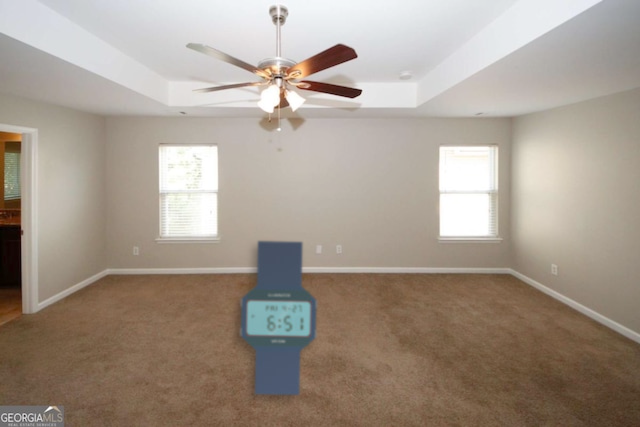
6:51
